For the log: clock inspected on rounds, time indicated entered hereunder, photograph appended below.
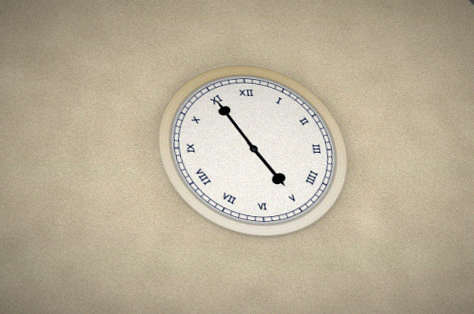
4:55
